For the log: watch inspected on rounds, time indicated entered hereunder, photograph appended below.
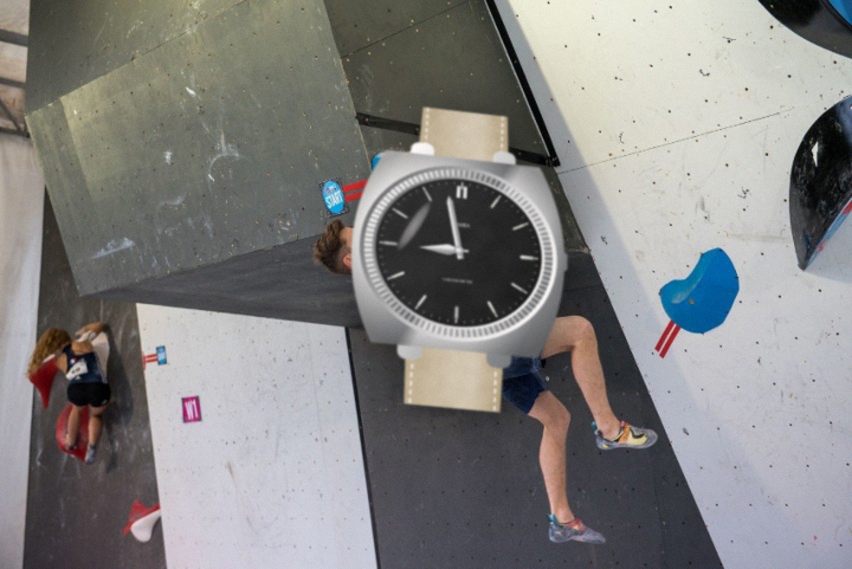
8:58
